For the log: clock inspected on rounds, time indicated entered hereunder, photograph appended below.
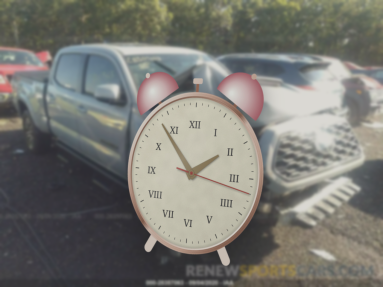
1:53:17
